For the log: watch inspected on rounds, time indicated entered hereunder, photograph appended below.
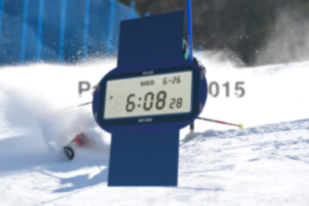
6:08
